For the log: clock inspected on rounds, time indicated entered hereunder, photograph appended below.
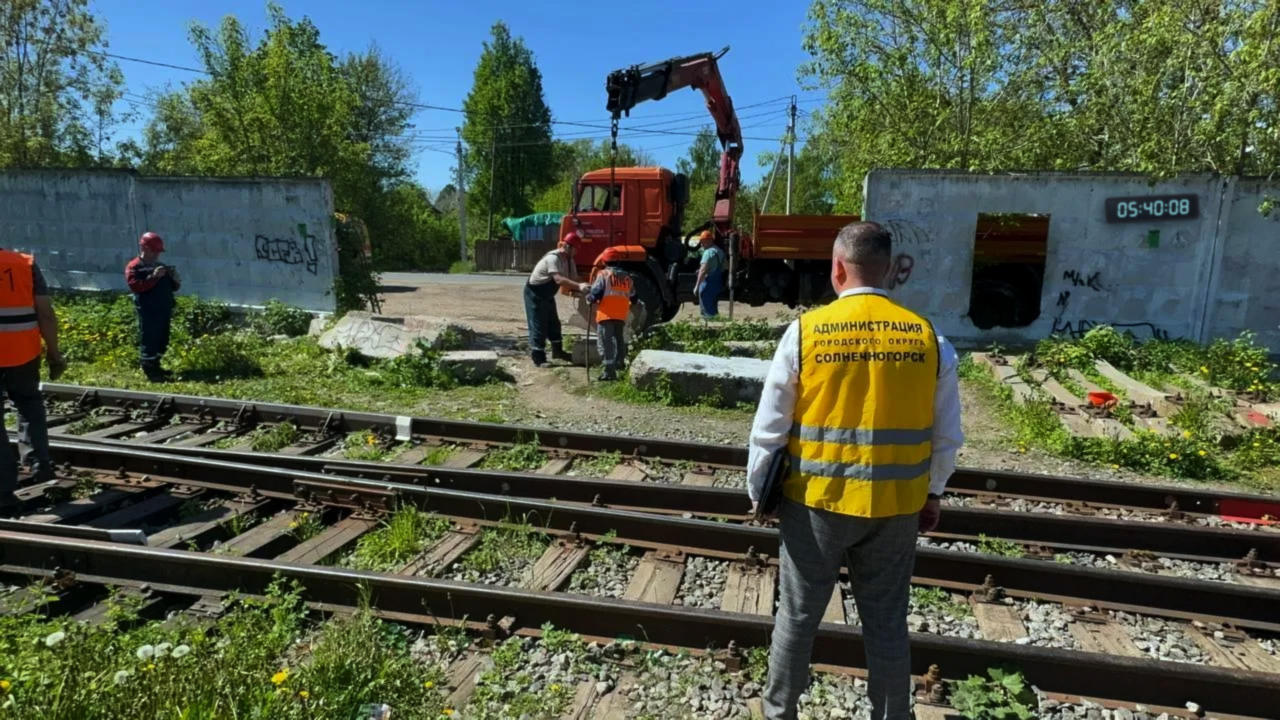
5:40:08
